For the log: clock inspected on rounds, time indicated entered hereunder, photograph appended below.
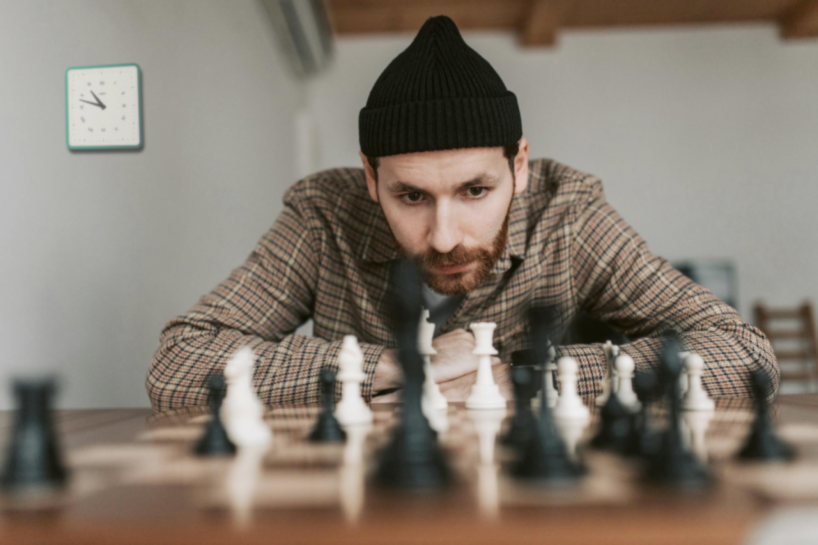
10:48
